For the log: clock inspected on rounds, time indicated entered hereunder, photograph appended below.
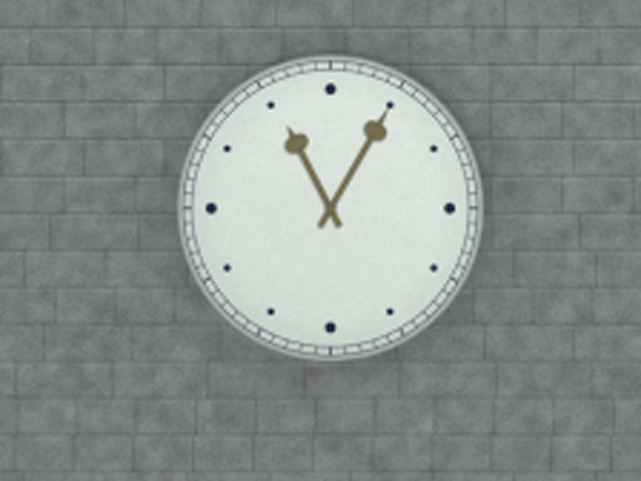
11:05
